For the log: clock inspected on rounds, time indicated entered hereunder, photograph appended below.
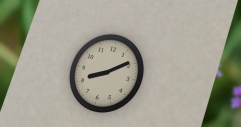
8:09
